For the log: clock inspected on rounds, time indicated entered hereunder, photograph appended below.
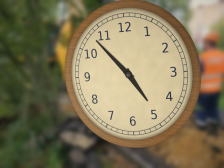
4:53
